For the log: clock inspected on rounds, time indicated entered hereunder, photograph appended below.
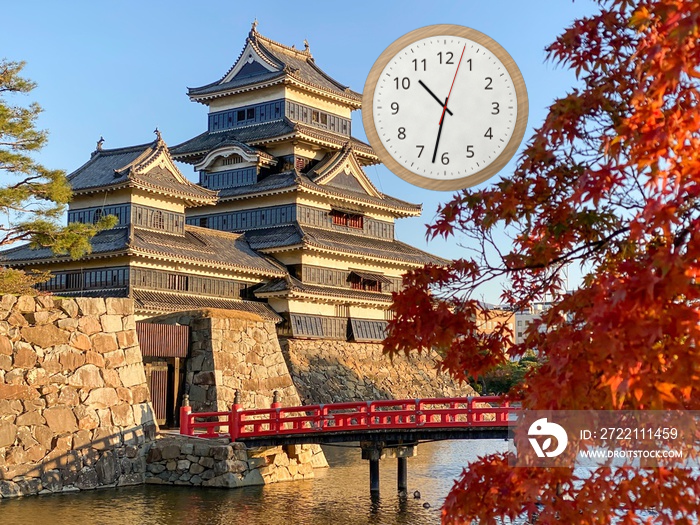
10:32:03
